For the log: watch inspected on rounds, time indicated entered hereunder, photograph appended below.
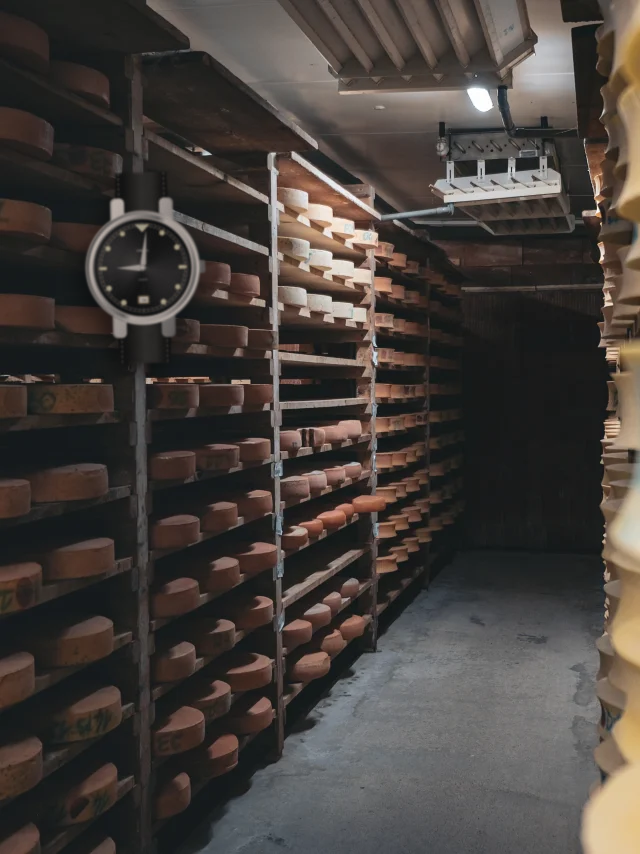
9:01
